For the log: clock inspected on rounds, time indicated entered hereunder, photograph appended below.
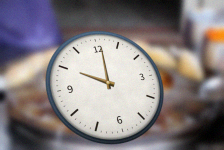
10:01
